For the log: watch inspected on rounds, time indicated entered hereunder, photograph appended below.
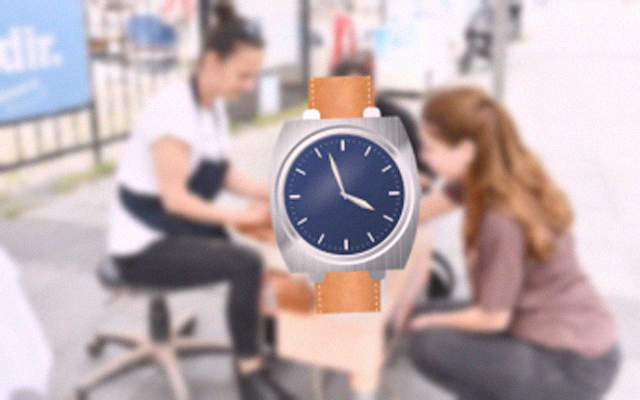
3:57
